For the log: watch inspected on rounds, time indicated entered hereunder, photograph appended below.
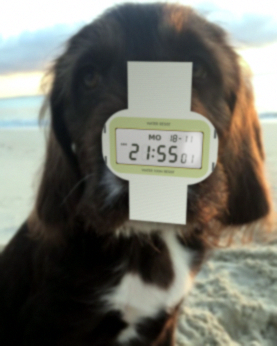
21:55:01
